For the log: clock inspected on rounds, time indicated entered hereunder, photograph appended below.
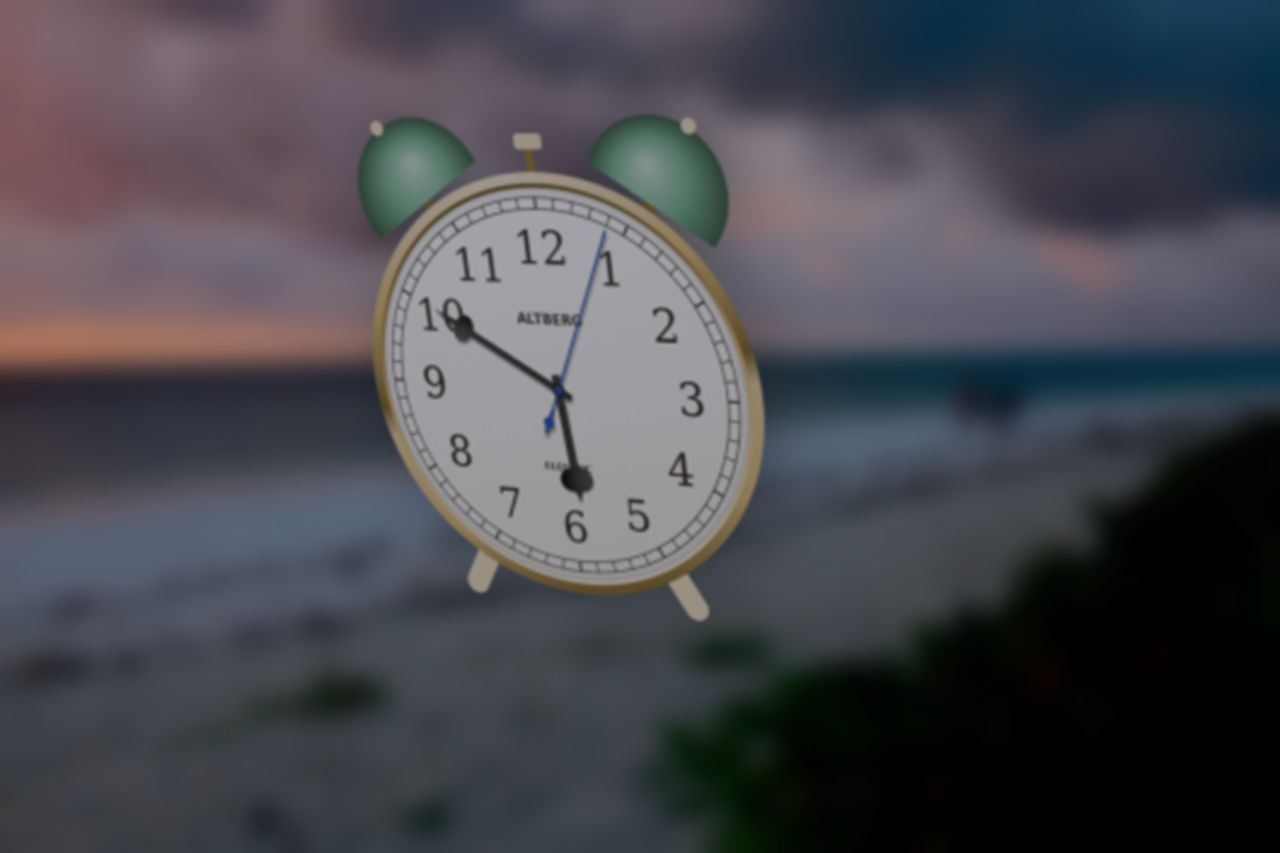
5:50:04
